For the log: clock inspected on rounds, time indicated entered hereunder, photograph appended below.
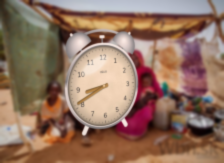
8:41
